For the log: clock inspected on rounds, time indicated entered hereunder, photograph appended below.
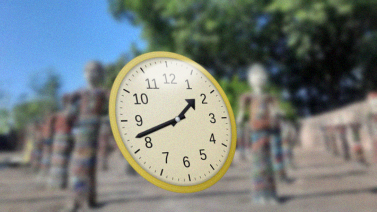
1:42
